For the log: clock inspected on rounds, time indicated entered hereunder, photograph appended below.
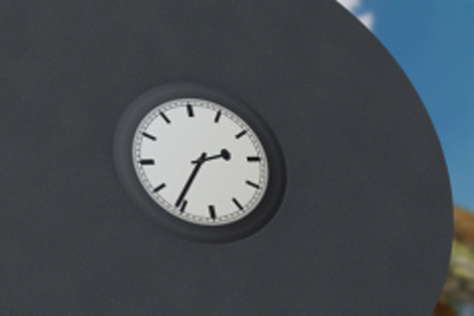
2:36
